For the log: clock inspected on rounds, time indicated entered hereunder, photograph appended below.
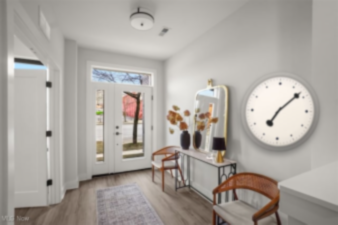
7:08
